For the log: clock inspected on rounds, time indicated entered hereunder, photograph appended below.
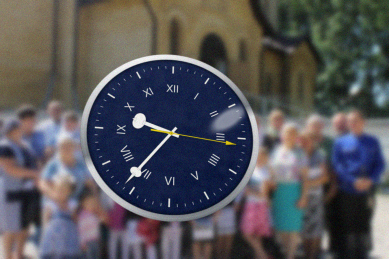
9:36:16
